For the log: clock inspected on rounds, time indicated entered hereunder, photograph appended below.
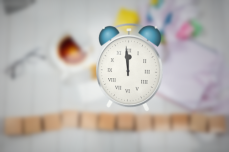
11:59
